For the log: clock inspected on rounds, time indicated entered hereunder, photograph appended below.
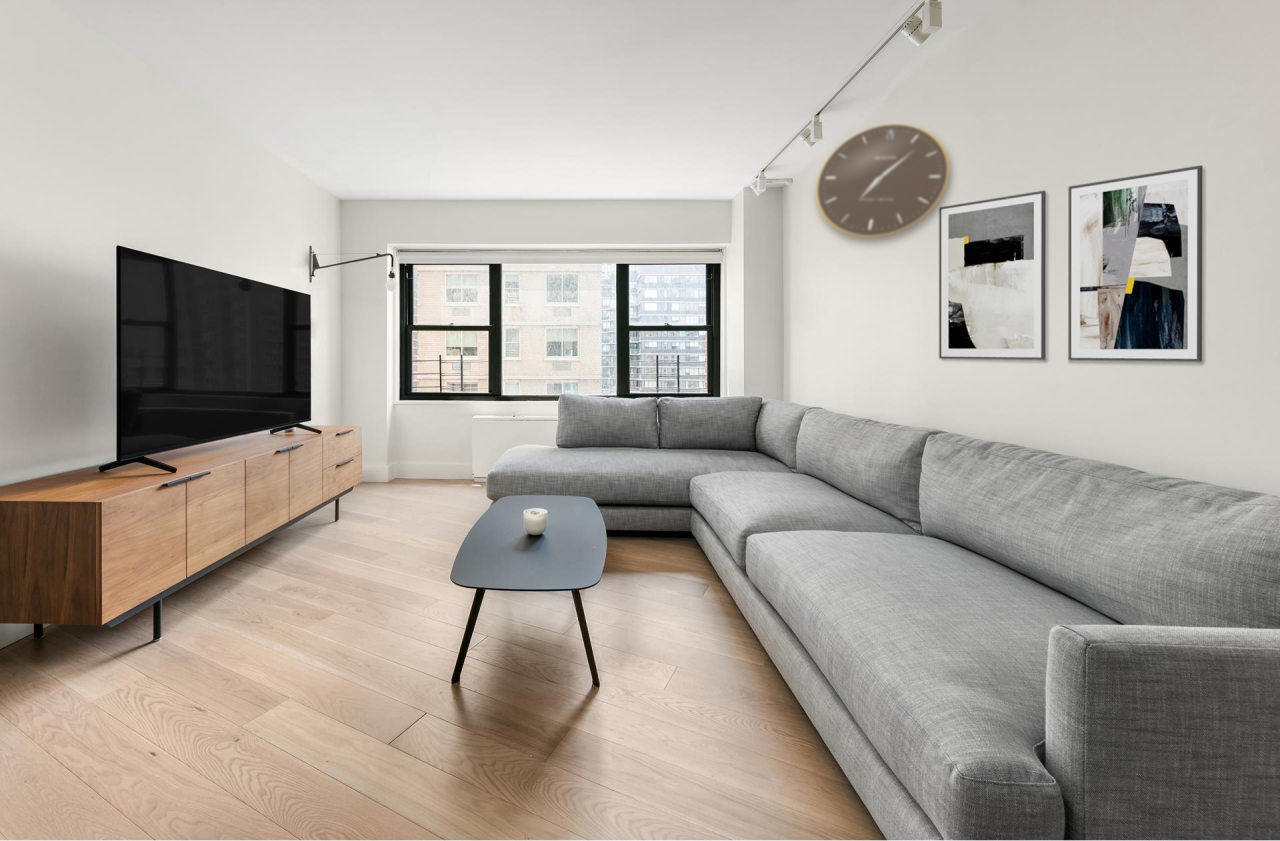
7:07
